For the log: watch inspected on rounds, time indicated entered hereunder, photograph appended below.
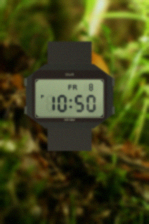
10:50
